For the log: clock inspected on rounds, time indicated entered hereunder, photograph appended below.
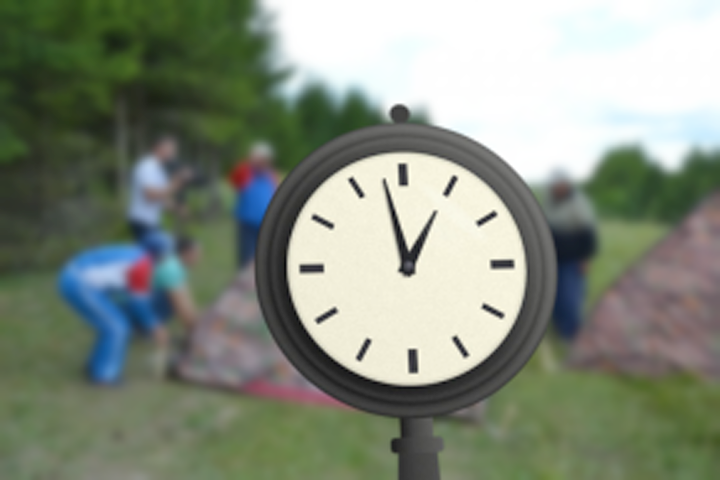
12:58
